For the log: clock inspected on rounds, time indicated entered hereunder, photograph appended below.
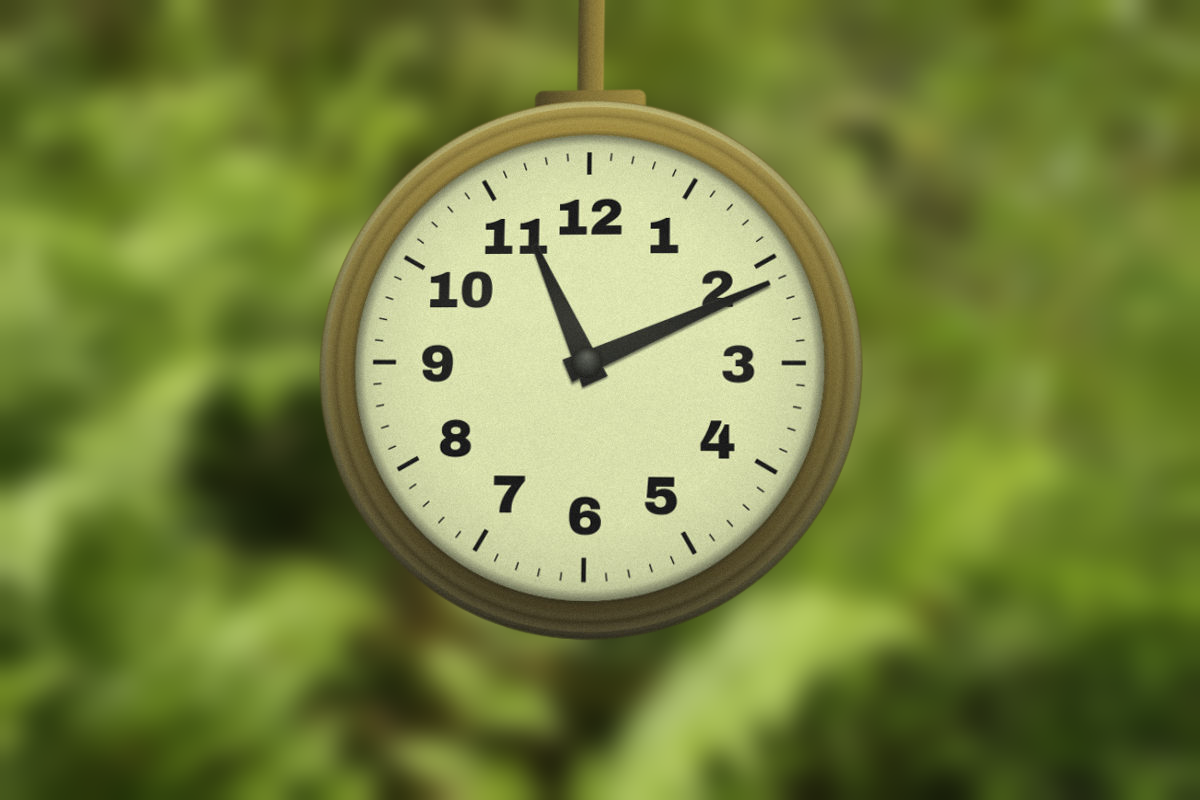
11:11
